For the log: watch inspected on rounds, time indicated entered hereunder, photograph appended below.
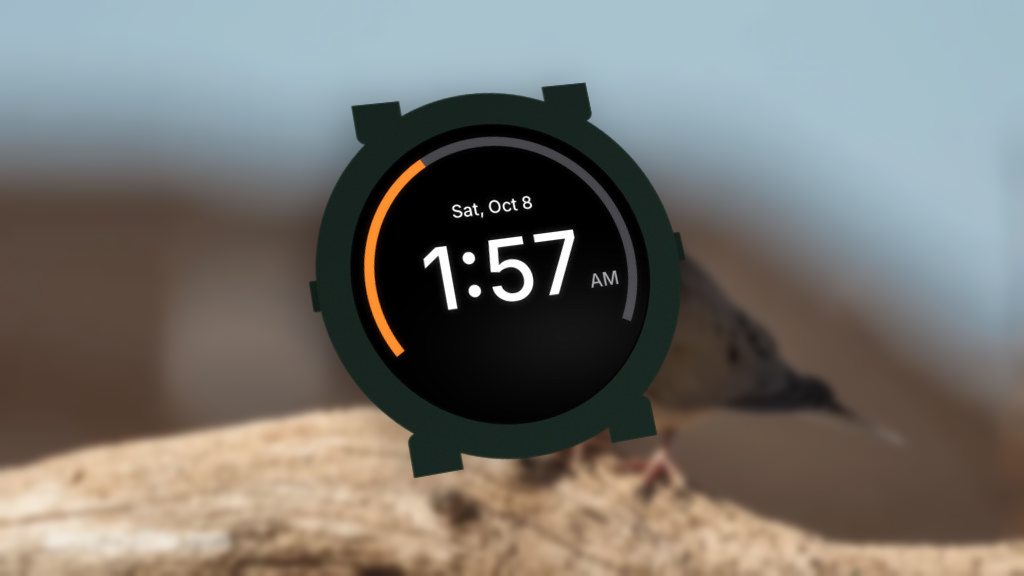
1:57
